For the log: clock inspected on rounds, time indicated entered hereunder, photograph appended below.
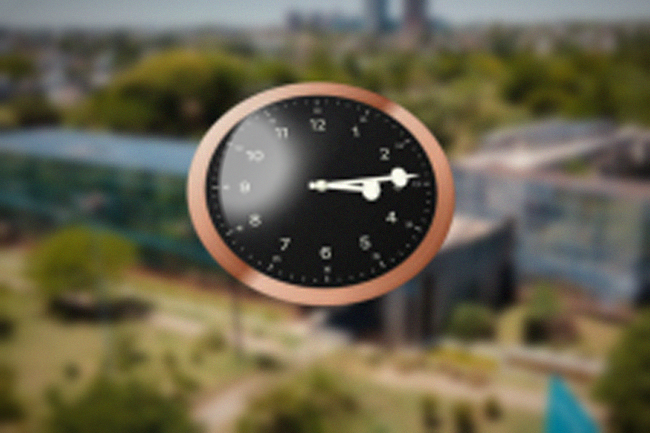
3:14
